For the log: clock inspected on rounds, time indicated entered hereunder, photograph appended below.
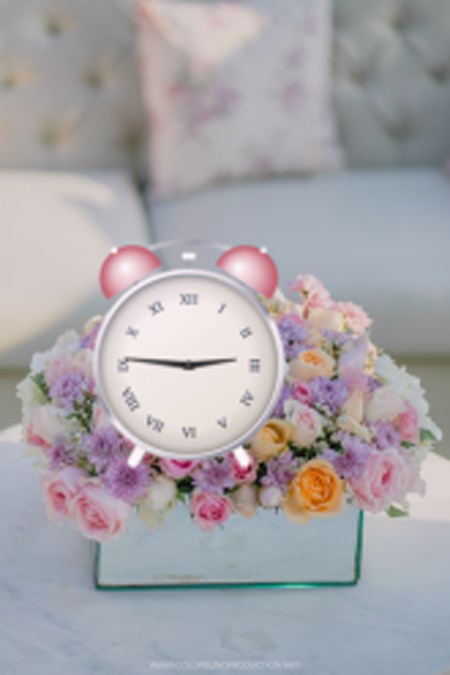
2:46
